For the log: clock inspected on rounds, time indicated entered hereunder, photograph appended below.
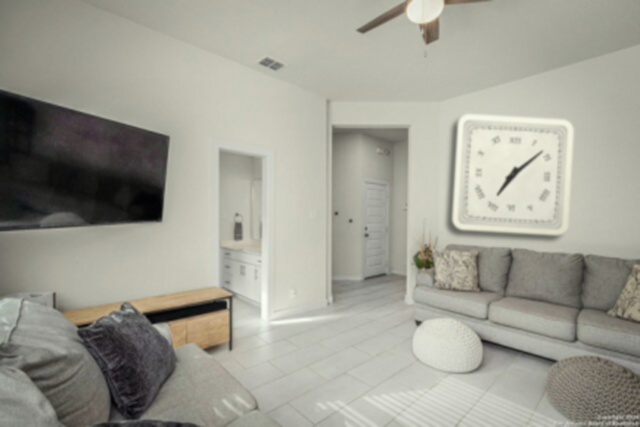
7:08
